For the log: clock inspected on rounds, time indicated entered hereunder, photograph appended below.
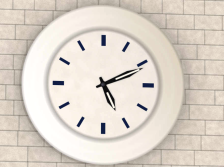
5:11
